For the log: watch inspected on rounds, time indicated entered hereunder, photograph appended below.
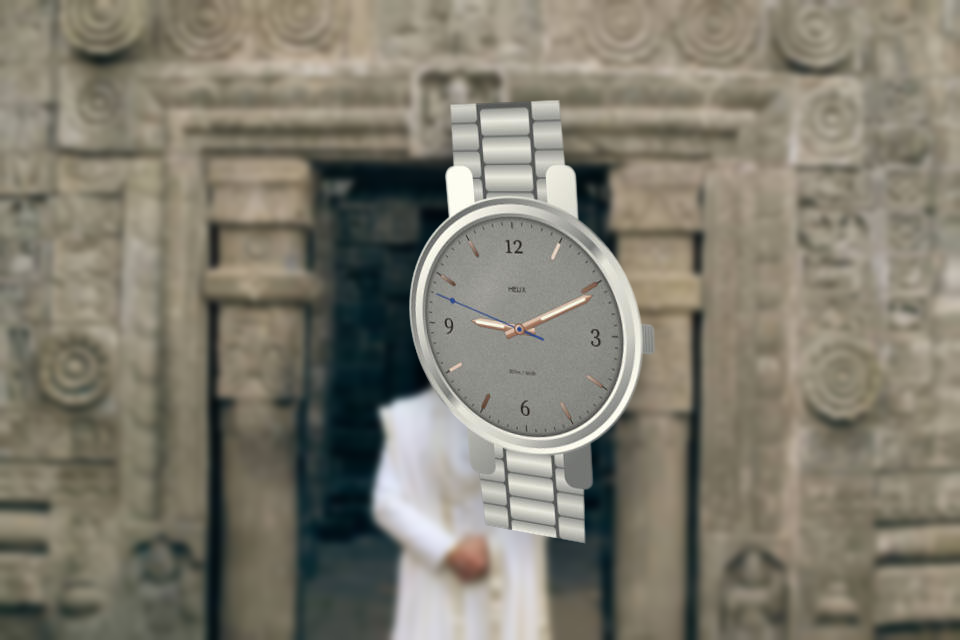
9:10:48
